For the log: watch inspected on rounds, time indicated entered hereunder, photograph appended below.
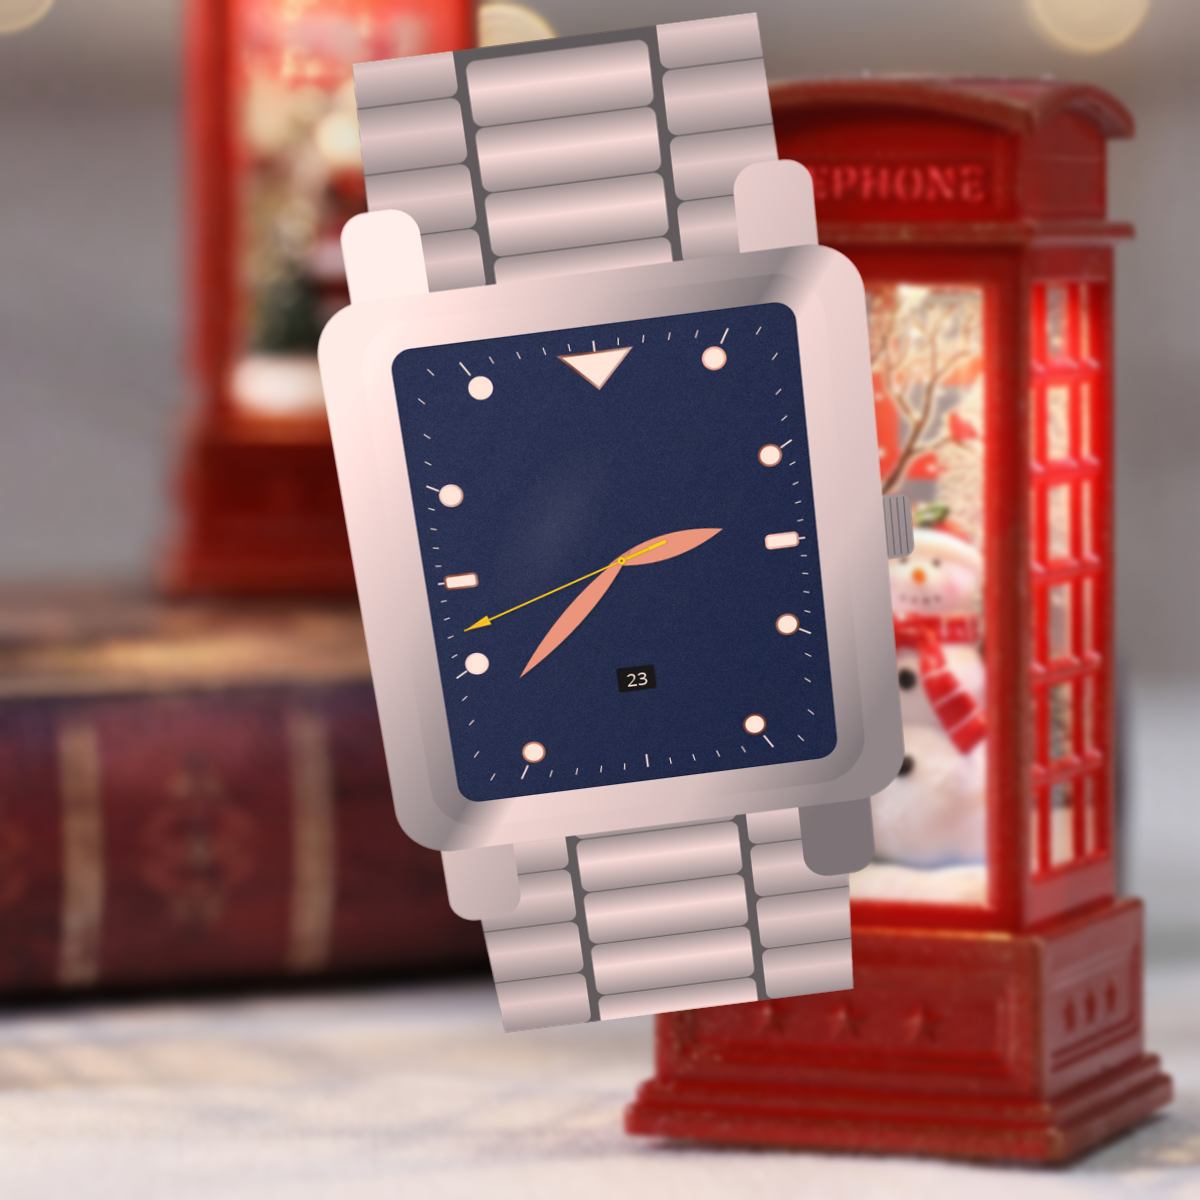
2:37:42
